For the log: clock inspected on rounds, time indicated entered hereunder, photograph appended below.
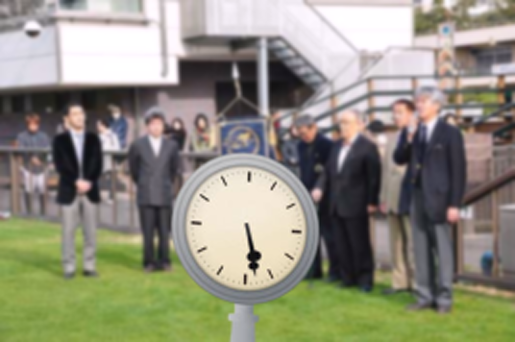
5:28
